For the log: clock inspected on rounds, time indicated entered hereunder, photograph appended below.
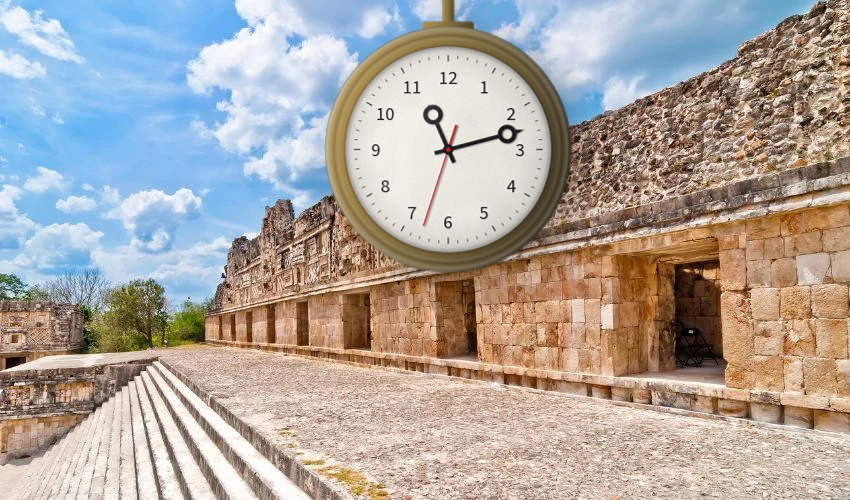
11:12:33
